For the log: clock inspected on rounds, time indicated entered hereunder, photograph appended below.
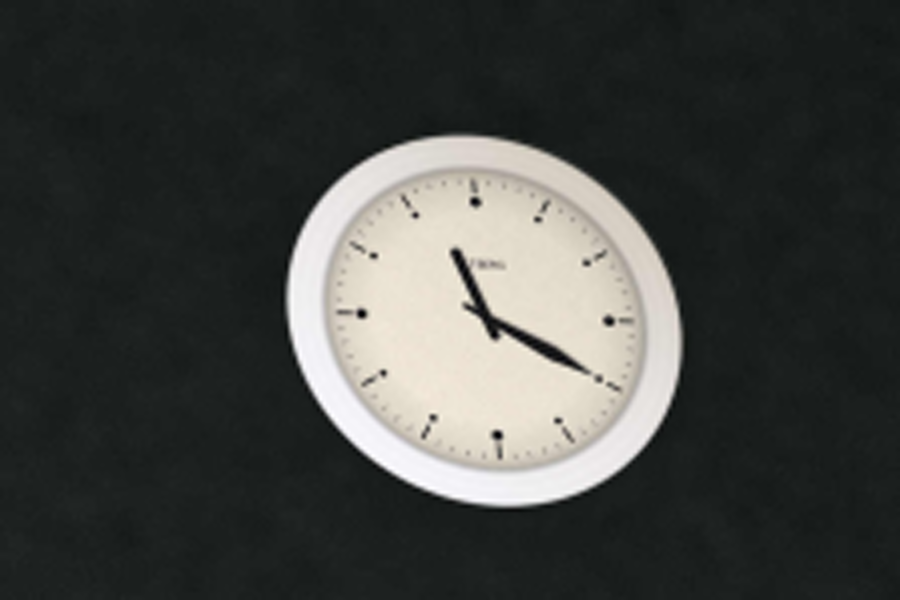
11:20
